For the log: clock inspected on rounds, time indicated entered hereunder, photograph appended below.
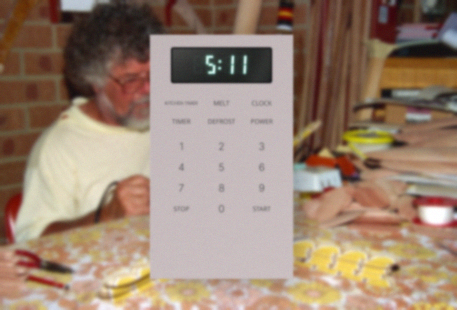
5:11
